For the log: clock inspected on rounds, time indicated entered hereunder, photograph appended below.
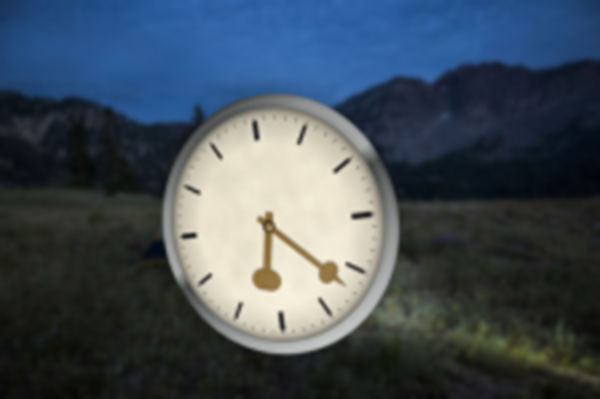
6:22
